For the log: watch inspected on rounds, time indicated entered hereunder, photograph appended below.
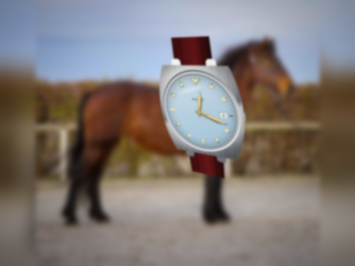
12:18
